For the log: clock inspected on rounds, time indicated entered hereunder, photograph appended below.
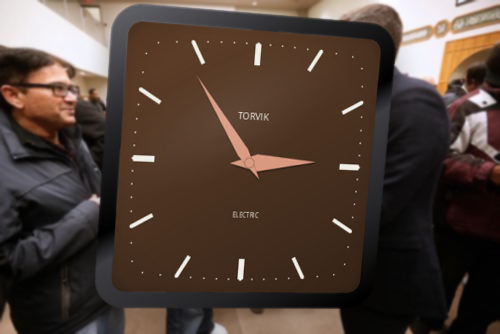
2:54
